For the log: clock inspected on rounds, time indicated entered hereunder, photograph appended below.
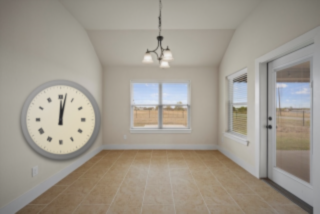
12:02
